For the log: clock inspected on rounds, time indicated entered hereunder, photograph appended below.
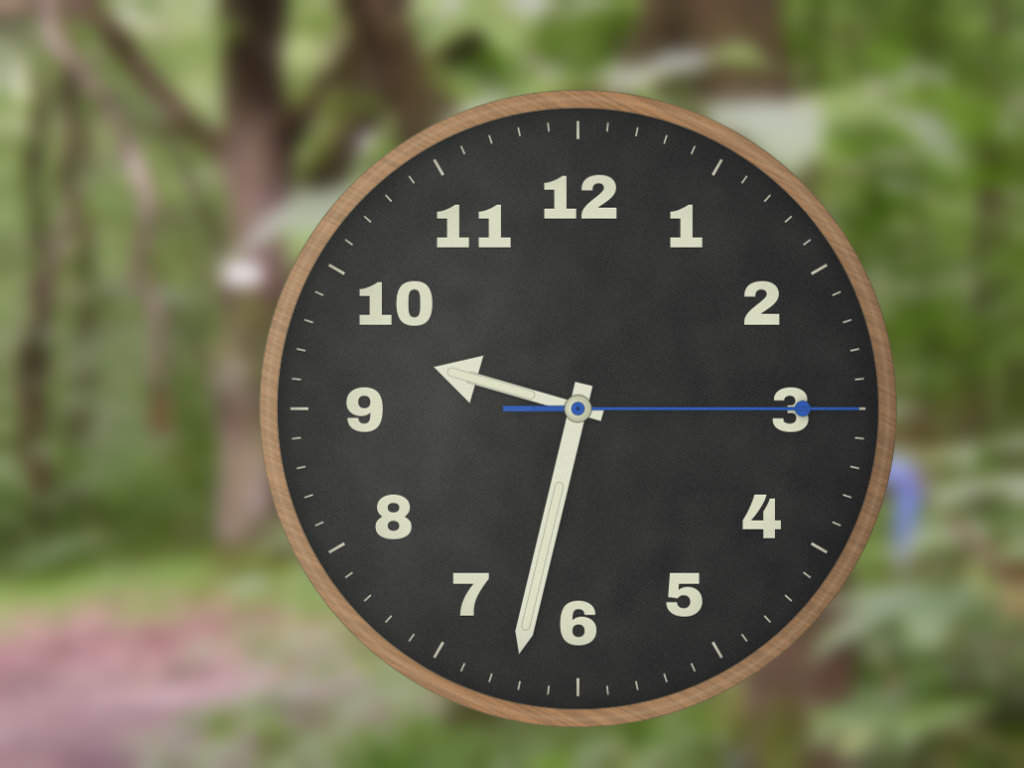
9:32:15
